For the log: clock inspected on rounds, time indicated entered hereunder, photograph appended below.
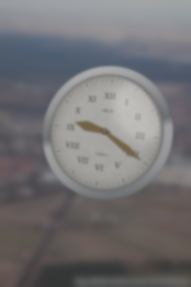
9:20
